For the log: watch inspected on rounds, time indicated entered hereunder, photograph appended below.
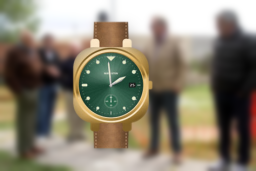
1:59
